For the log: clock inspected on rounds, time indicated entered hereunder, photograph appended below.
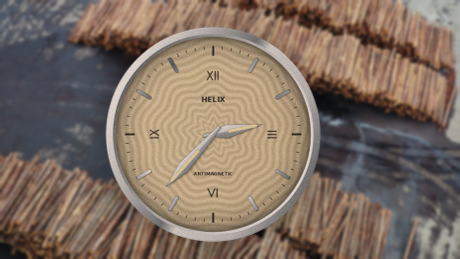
2:37
